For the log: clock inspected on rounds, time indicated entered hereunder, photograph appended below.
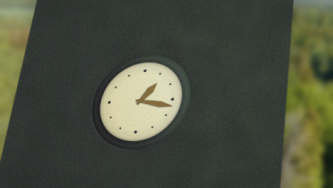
1:17
